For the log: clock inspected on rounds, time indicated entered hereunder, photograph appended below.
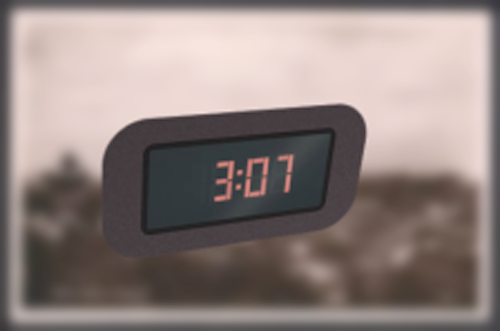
3:07
